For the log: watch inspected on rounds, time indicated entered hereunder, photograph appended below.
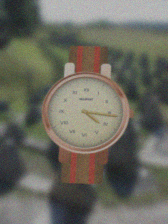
4:16
